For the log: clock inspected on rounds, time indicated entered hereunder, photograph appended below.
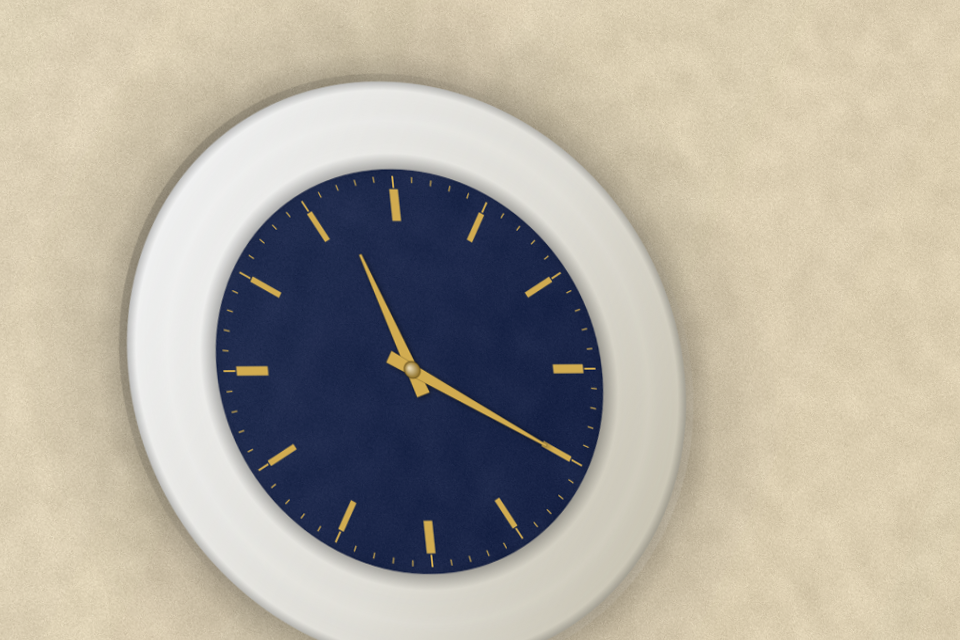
11:20
